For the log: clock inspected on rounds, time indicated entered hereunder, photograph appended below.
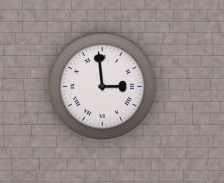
2:59
